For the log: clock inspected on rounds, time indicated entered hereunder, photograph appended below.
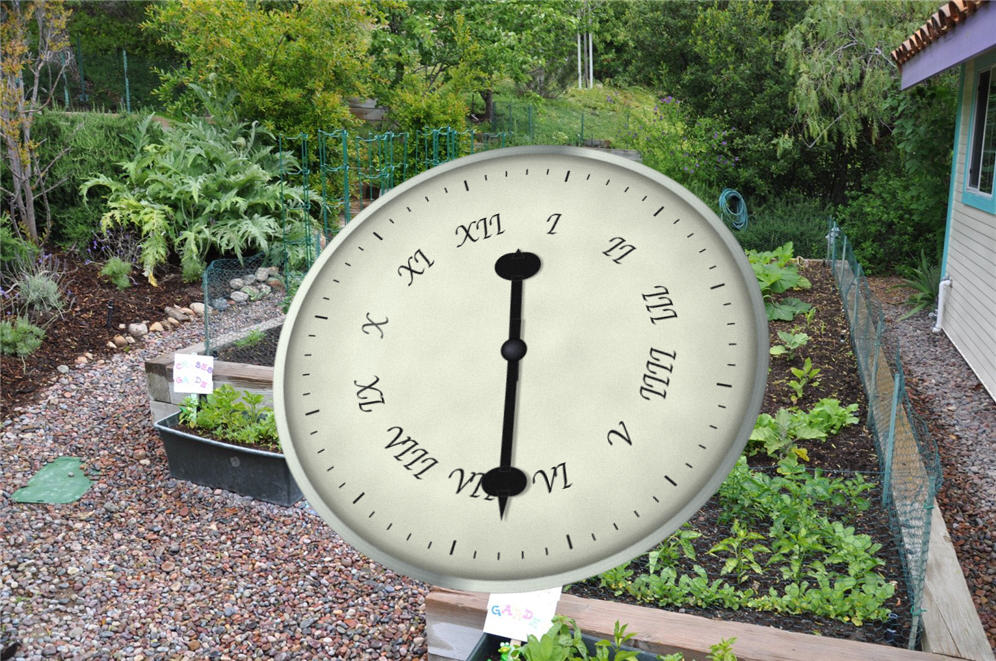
12:33
